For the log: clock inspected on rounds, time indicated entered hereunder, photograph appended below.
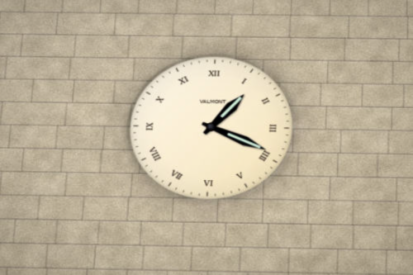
1:19
